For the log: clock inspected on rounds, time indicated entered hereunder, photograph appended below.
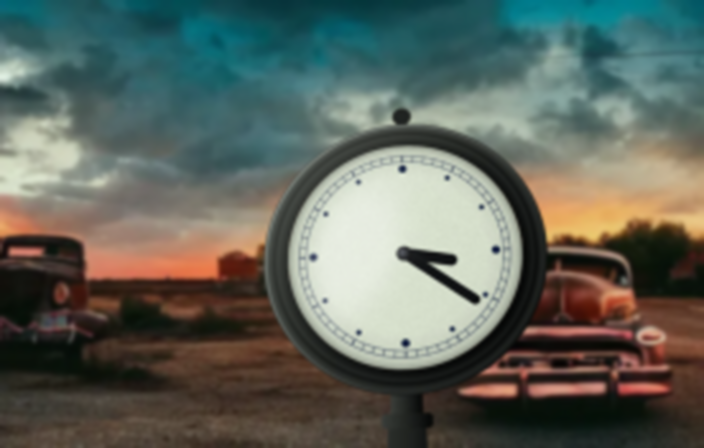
3:21
